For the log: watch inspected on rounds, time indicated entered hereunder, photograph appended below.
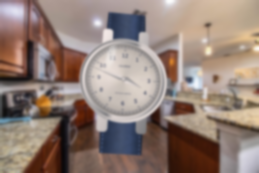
3:48
